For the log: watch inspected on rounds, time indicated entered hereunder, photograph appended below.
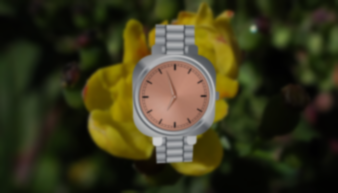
6:57
